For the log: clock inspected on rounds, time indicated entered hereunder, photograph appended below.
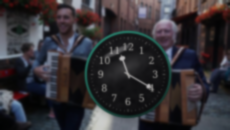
11:20
